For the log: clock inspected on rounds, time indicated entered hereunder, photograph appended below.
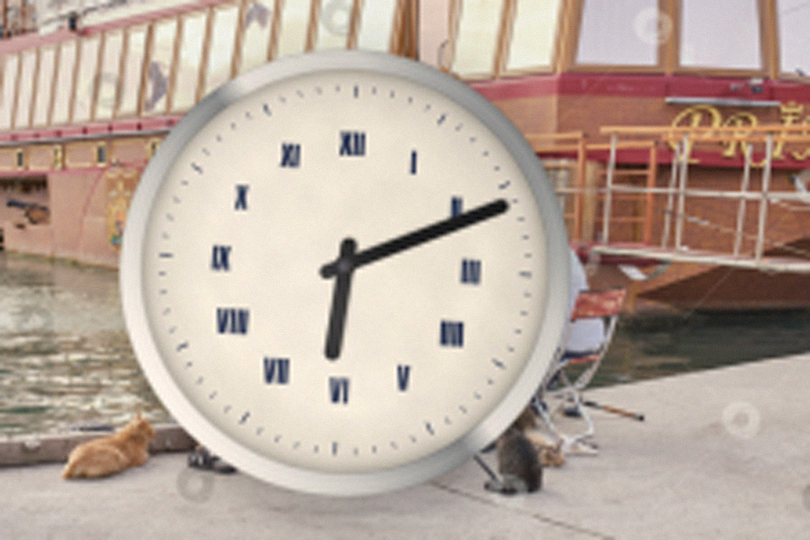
6:11
